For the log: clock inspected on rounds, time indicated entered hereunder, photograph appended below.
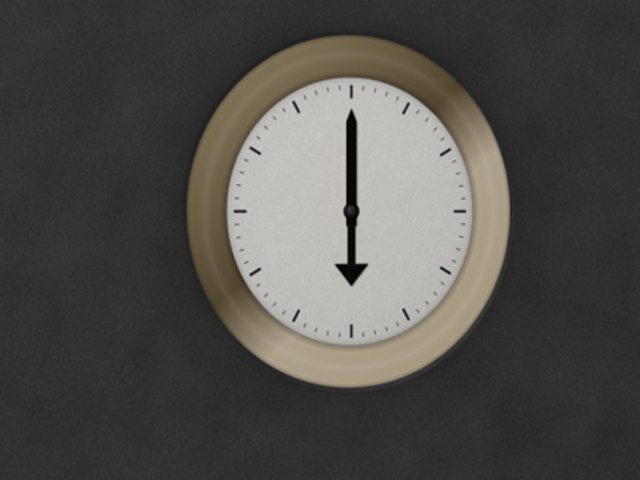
6:00
